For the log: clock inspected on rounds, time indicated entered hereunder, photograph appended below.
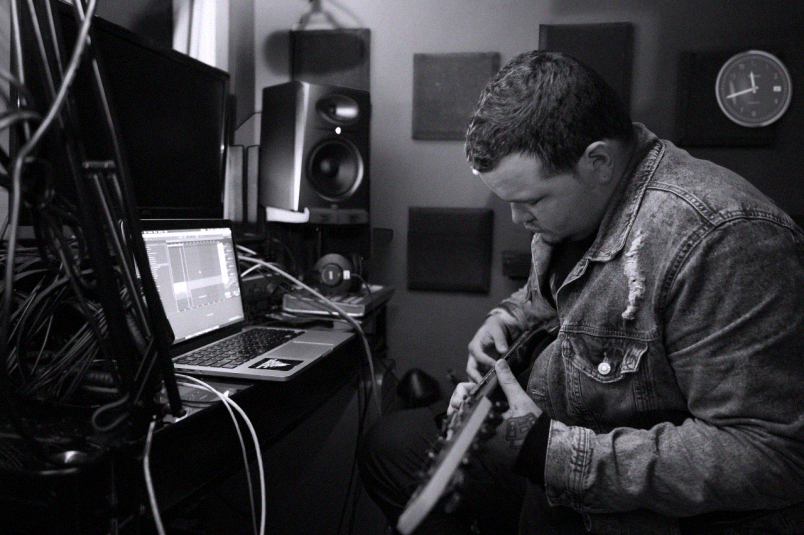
11:42
